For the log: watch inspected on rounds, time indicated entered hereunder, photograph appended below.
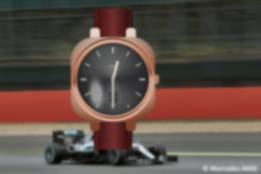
12:30
